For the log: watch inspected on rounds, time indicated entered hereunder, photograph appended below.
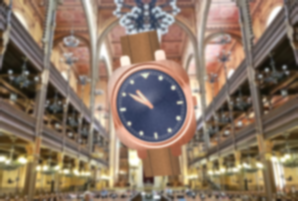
10:51
